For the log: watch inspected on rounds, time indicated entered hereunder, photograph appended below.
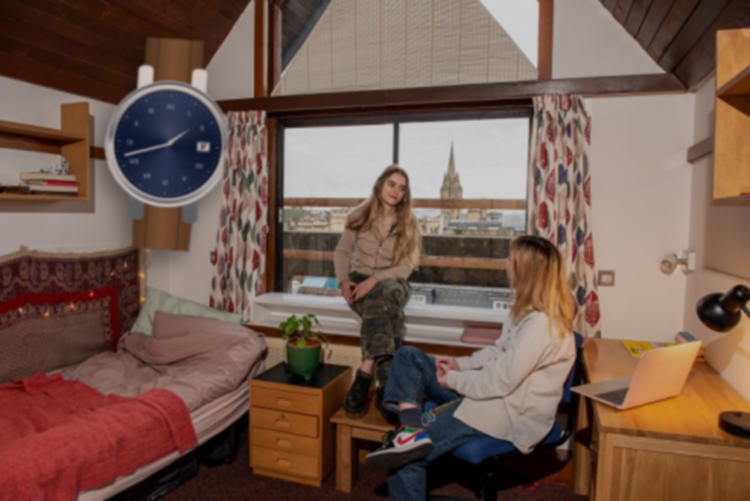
1:42
